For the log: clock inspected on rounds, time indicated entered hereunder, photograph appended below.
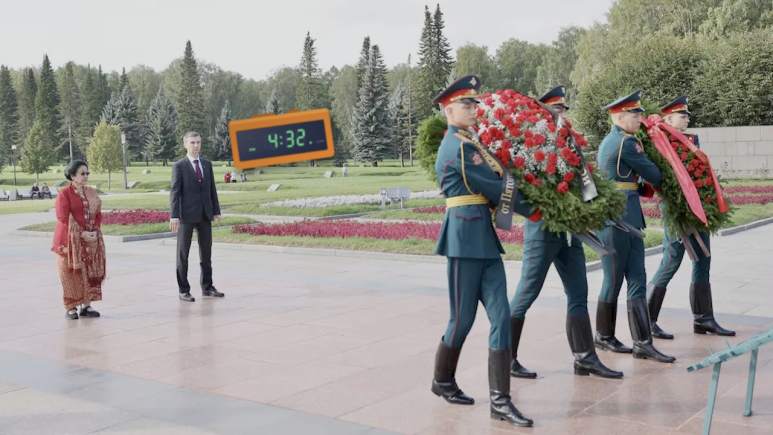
4:32
